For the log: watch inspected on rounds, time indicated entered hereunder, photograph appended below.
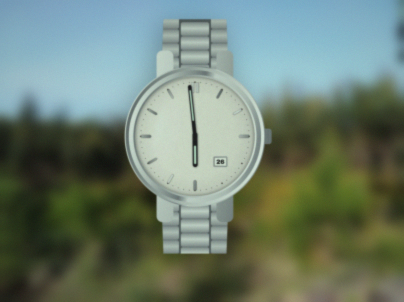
5:59
